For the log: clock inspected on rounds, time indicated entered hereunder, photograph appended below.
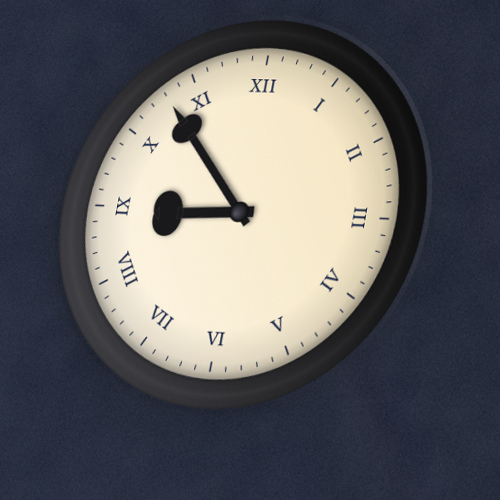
8:53
